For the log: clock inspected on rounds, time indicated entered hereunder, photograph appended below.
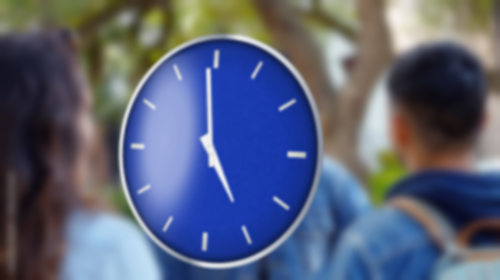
4:59
